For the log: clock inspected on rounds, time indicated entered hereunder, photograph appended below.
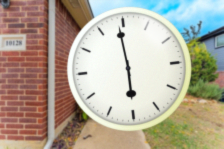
5:59
